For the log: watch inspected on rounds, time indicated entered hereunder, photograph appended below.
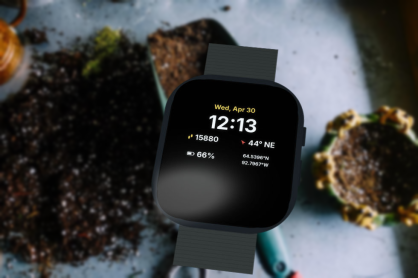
12:13
